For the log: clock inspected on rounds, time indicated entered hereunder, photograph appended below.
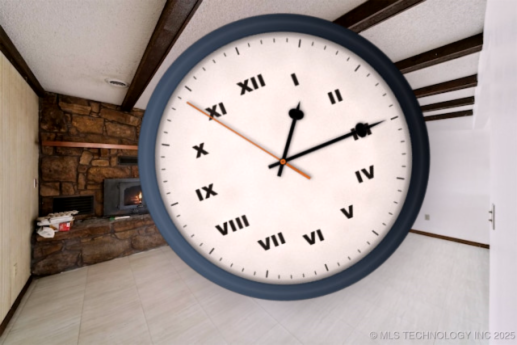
1:14:54
